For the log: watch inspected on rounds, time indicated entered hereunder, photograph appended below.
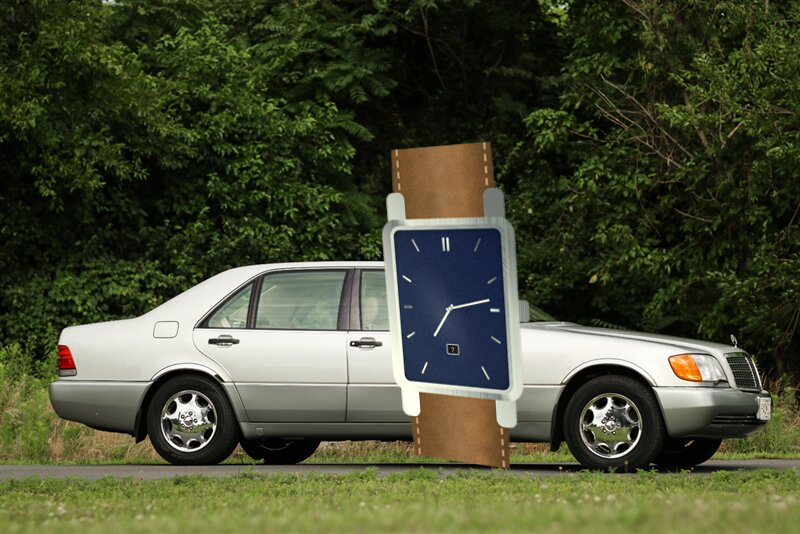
7:13
